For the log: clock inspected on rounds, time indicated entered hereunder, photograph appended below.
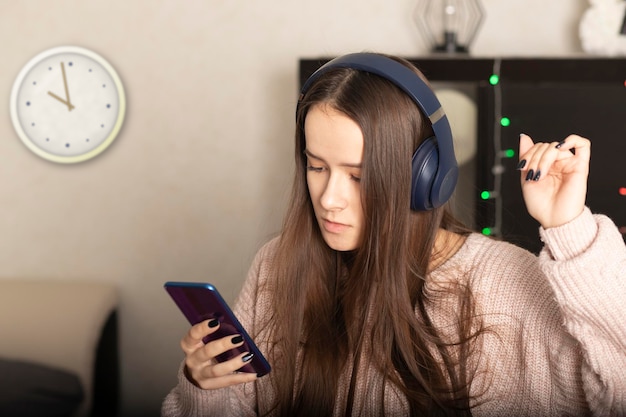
9:58
